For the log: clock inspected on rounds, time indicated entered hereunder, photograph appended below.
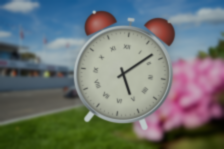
5:08
